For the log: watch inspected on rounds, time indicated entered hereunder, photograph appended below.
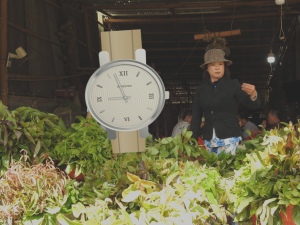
8:57
